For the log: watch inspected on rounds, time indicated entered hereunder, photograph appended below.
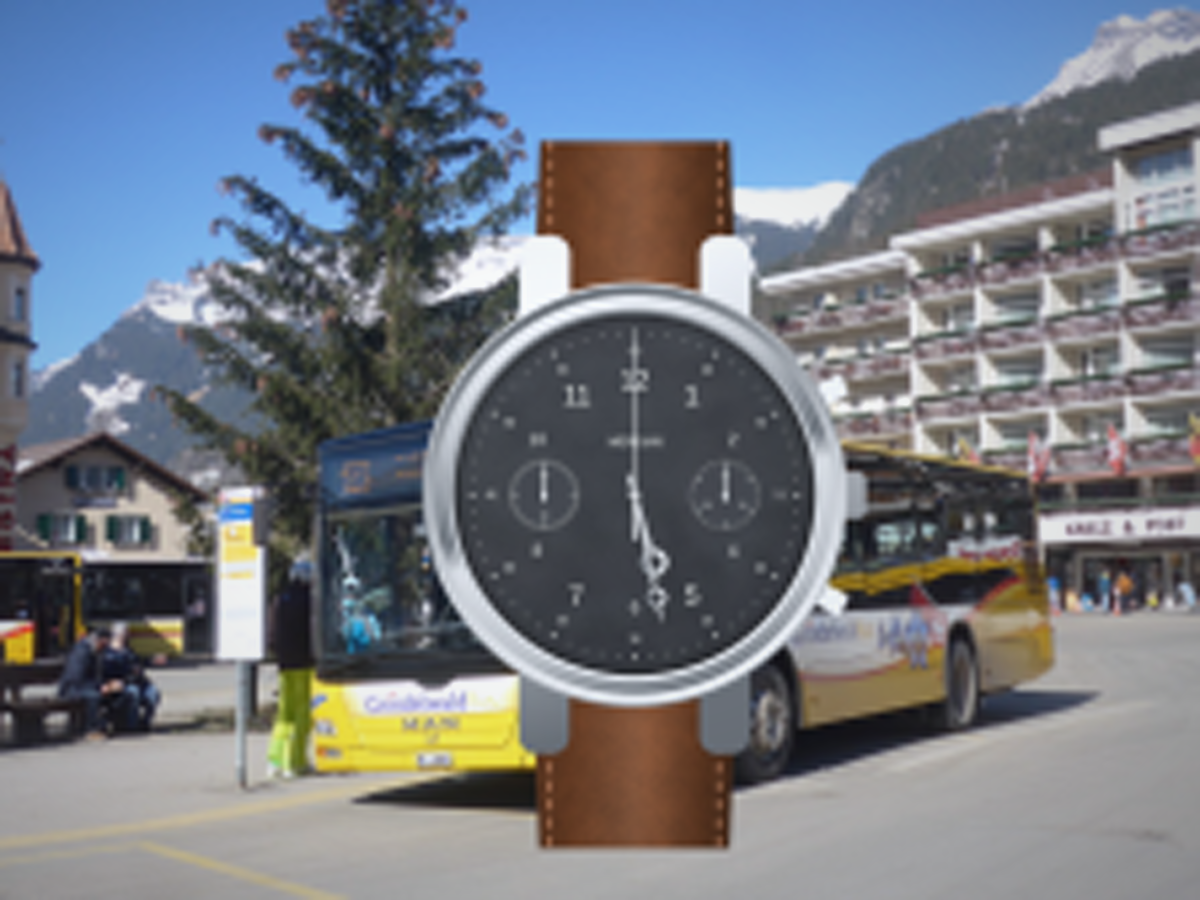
5:28
